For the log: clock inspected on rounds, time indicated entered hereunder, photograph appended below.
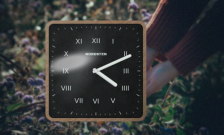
4:11
